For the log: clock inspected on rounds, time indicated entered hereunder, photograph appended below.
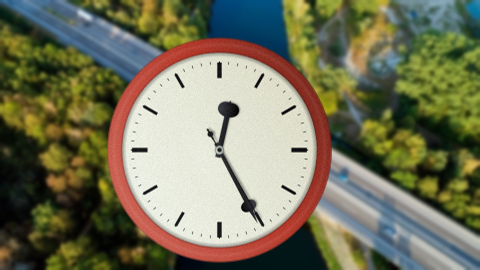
12:25:25
